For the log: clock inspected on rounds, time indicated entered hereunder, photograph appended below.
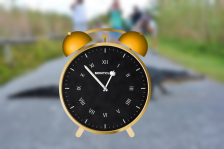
12:53
